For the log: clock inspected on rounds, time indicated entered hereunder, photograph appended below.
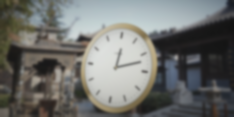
12:12
